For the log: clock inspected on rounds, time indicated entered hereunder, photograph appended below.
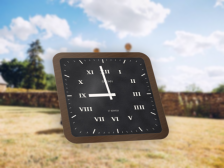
8:59
